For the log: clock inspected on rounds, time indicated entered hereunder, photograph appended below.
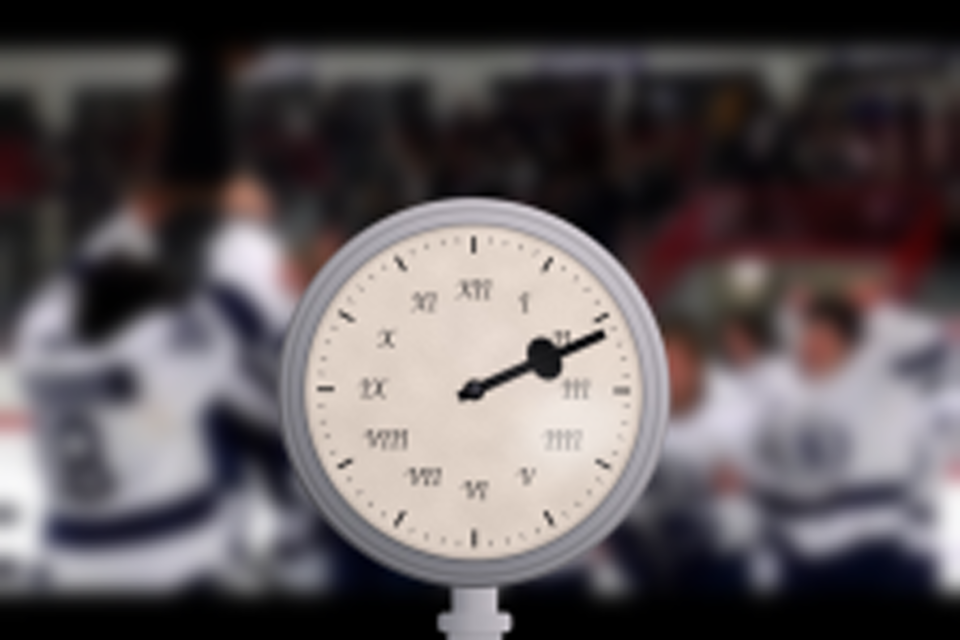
2:11
